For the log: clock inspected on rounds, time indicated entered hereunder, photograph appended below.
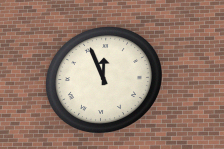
11:56
